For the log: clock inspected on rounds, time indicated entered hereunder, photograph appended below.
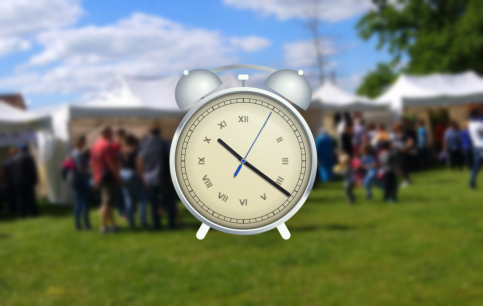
10:21:05
